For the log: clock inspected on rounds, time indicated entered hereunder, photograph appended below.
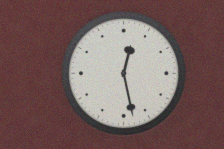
12:28
